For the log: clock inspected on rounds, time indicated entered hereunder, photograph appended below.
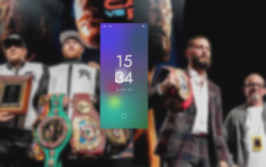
15:34
